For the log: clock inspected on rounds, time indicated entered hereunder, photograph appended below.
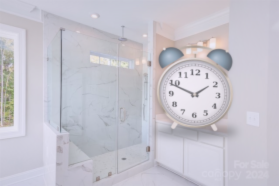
1:49
